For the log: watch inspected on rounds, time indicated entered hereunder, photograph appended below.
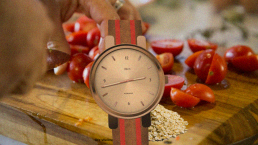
2:43
